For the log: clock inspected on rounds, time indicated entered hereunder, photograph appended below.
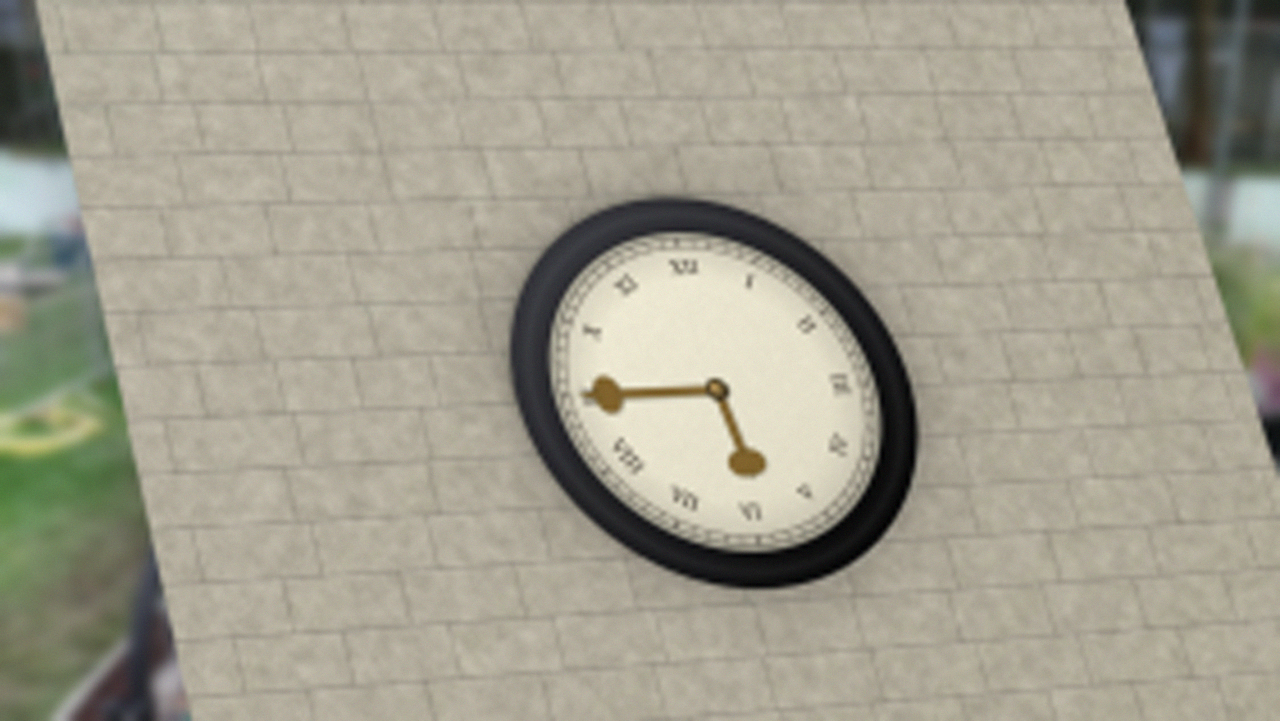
5:45
